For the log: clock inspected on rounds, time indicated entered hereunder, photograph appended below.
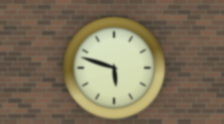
5:48
